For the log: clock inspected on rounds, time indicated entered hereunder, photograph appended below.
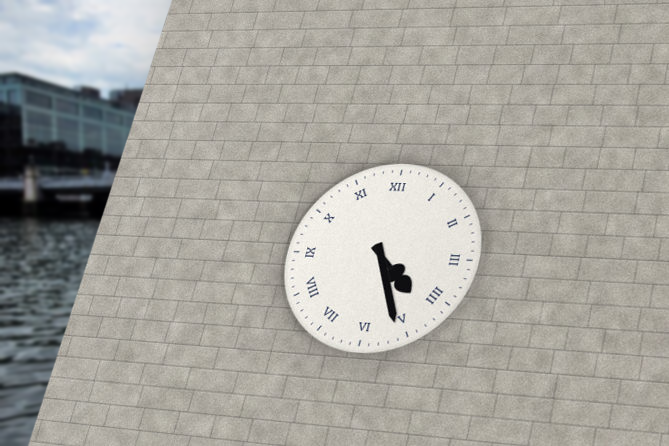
4:26
